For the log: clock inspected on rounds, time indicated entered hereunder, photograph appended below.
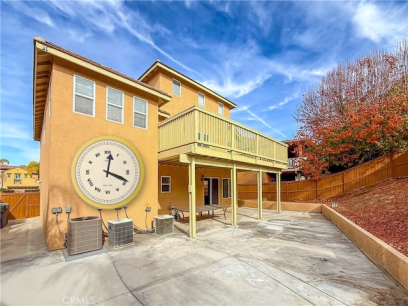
12:19
